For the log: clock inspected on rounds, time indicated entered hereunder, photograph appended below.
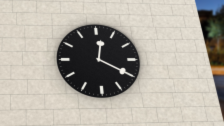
12:20
